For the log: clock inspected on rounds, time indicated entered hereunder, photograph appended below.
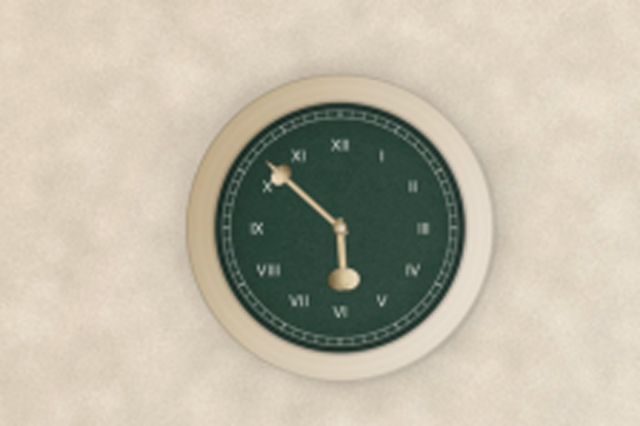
5:52
